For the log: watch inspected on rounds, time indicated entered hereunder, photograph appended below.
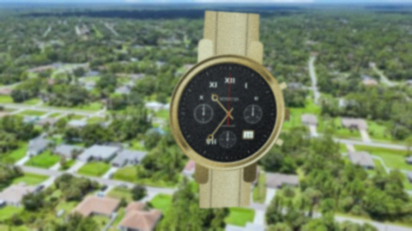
10:36
